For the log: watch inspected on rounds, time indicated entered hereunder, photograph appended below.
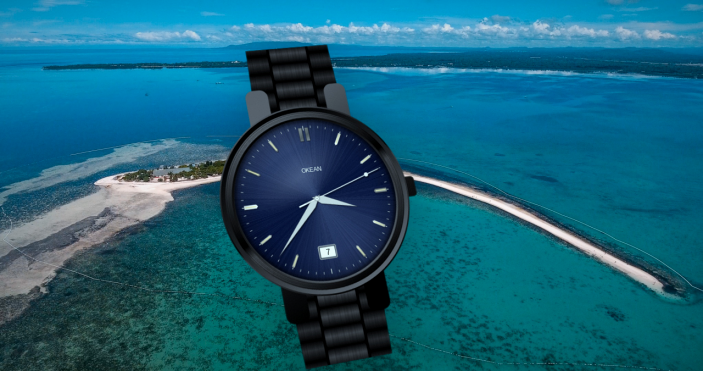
3:37:12
